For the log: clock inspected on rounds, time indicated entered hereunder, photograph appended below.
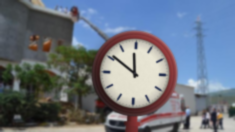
11:51
